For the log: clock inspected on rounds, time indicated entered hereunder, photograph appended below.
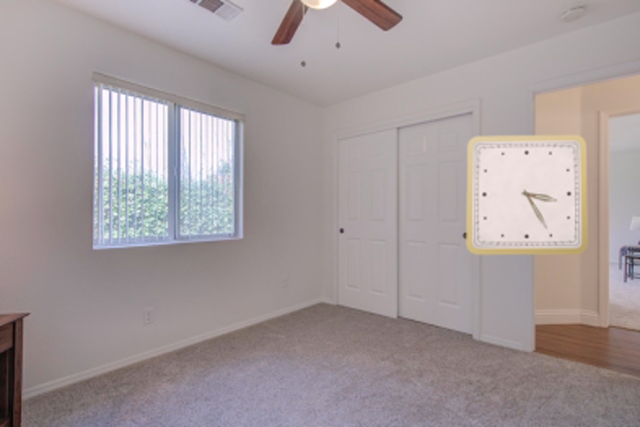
3:25
